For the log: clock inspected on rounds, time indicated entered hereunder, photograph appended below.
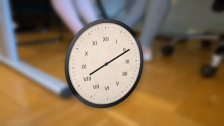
8:11
